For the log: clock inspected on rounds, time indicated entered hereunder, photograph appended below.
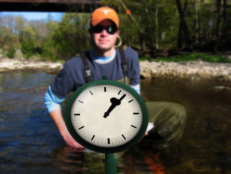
1:07
